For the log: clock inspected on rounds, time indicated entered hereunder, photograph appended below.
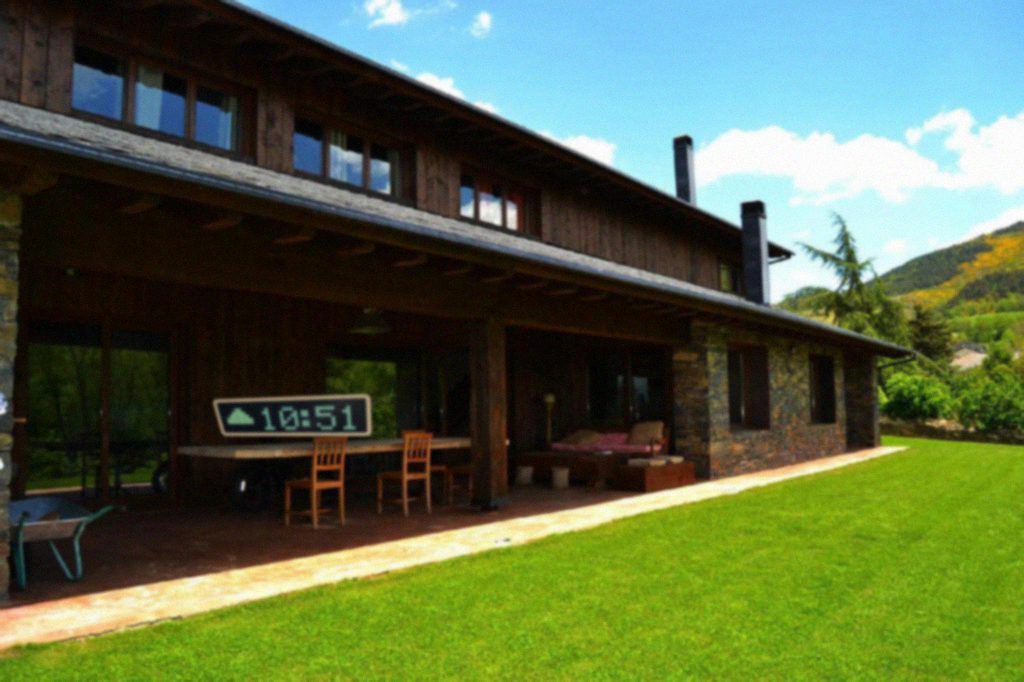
10:51
